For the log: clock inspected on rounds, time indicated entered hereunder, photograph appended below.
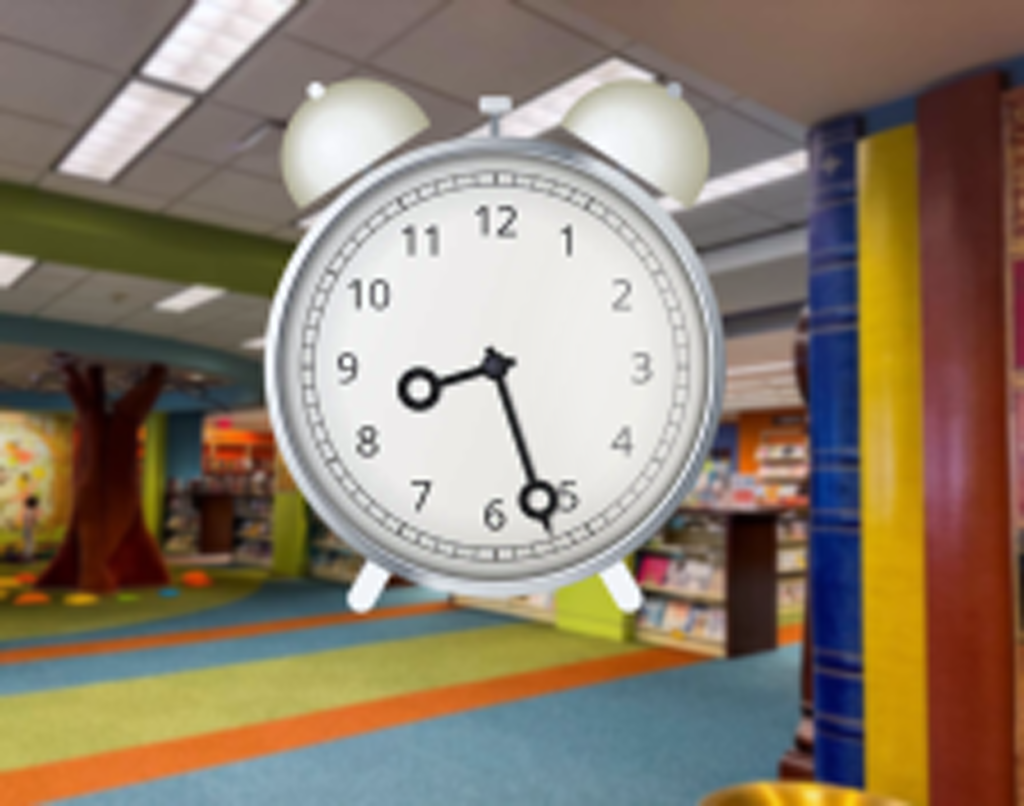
8:27
